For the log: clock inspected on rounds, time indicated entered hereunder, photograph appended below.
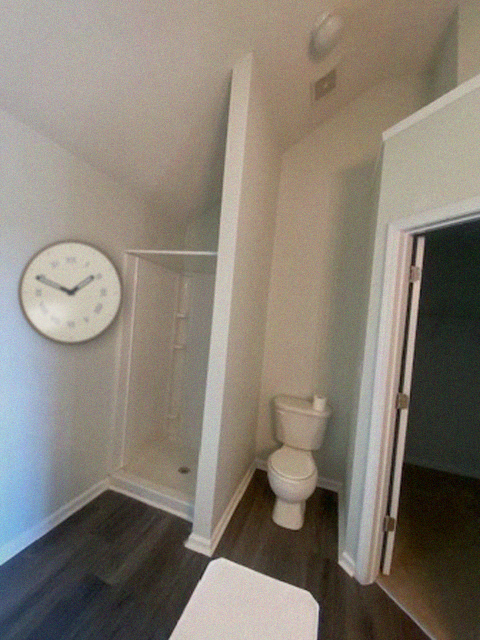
1:49
